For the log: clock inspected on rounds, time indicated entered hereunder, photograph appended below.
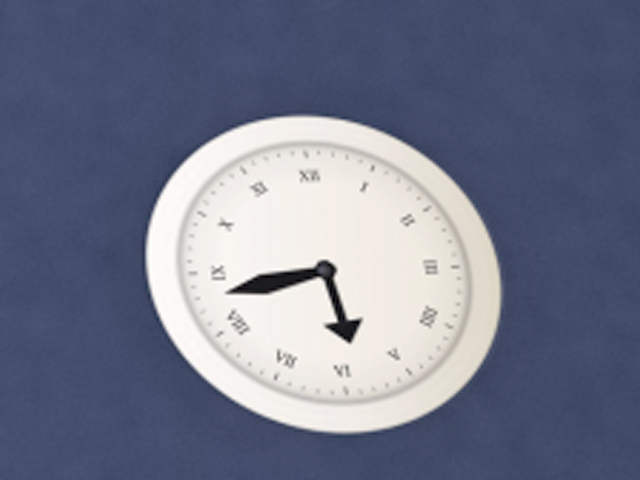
5:43
